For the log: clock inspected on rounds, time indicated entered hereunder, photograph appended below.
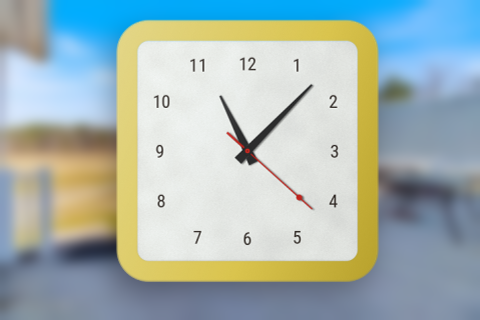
11:07:22
